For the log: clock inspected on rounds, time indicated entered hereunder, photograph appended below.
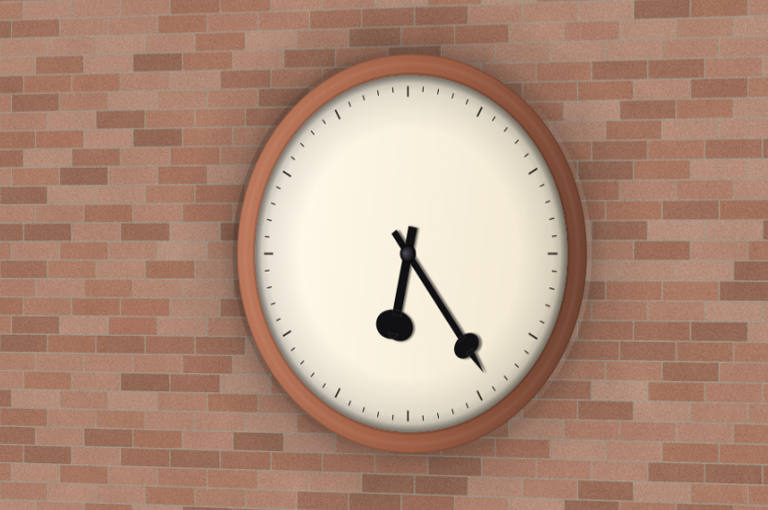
6:24
